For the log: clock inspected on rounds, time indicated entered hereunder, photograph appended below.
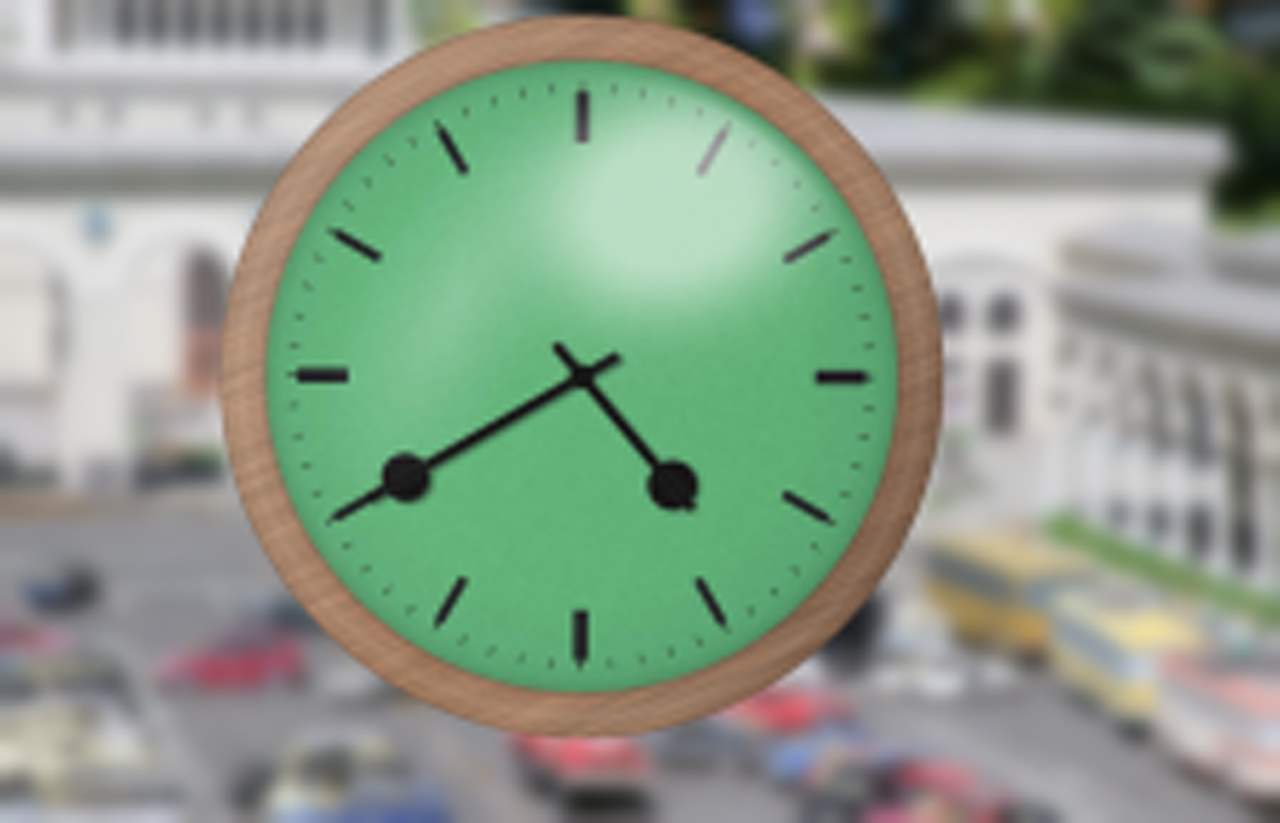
4:40
